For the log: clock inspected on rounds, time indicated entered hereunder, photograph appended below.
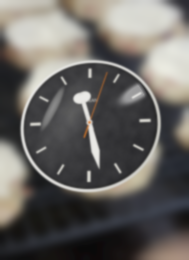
11:28:03
